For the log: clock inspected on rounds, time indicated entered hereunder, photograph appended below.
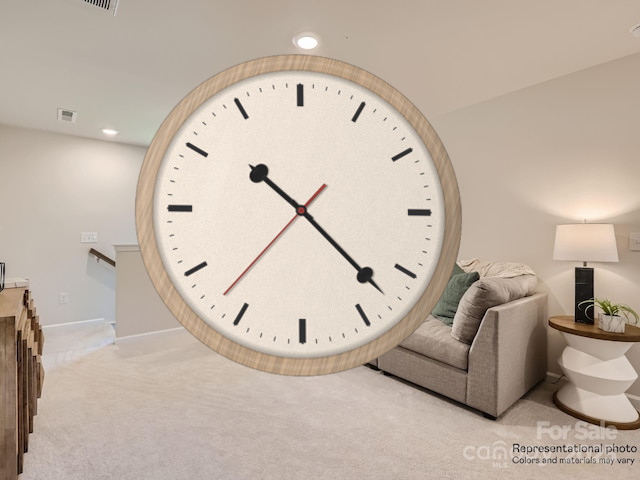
10:22:37
